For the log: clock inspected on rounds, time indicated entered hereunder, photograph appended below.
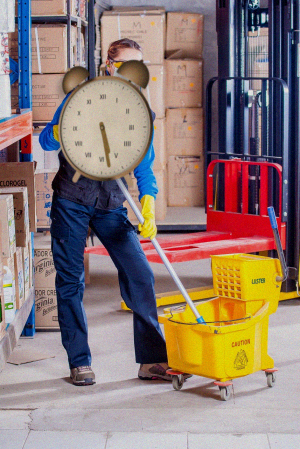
5:28
